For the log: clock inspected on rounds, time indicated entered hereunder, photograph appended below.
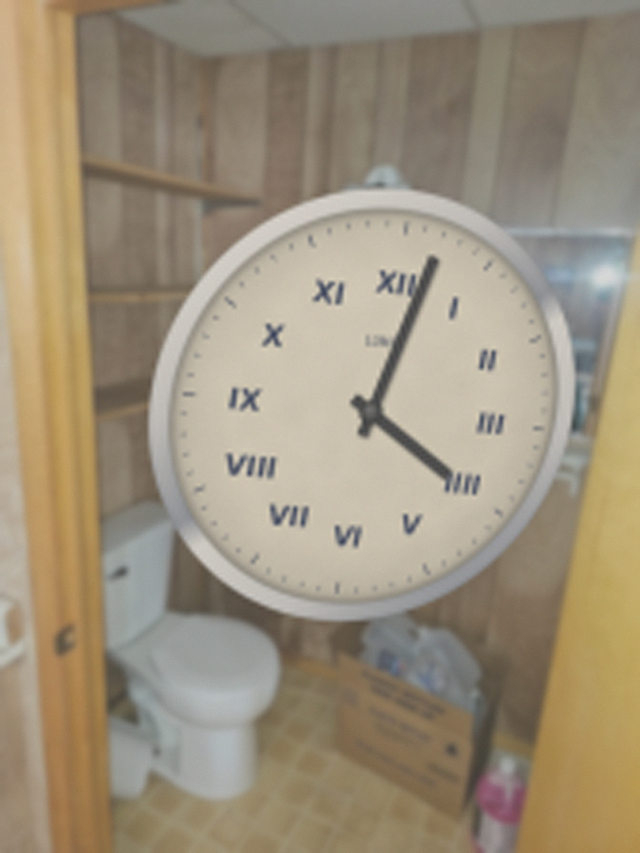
4:02
